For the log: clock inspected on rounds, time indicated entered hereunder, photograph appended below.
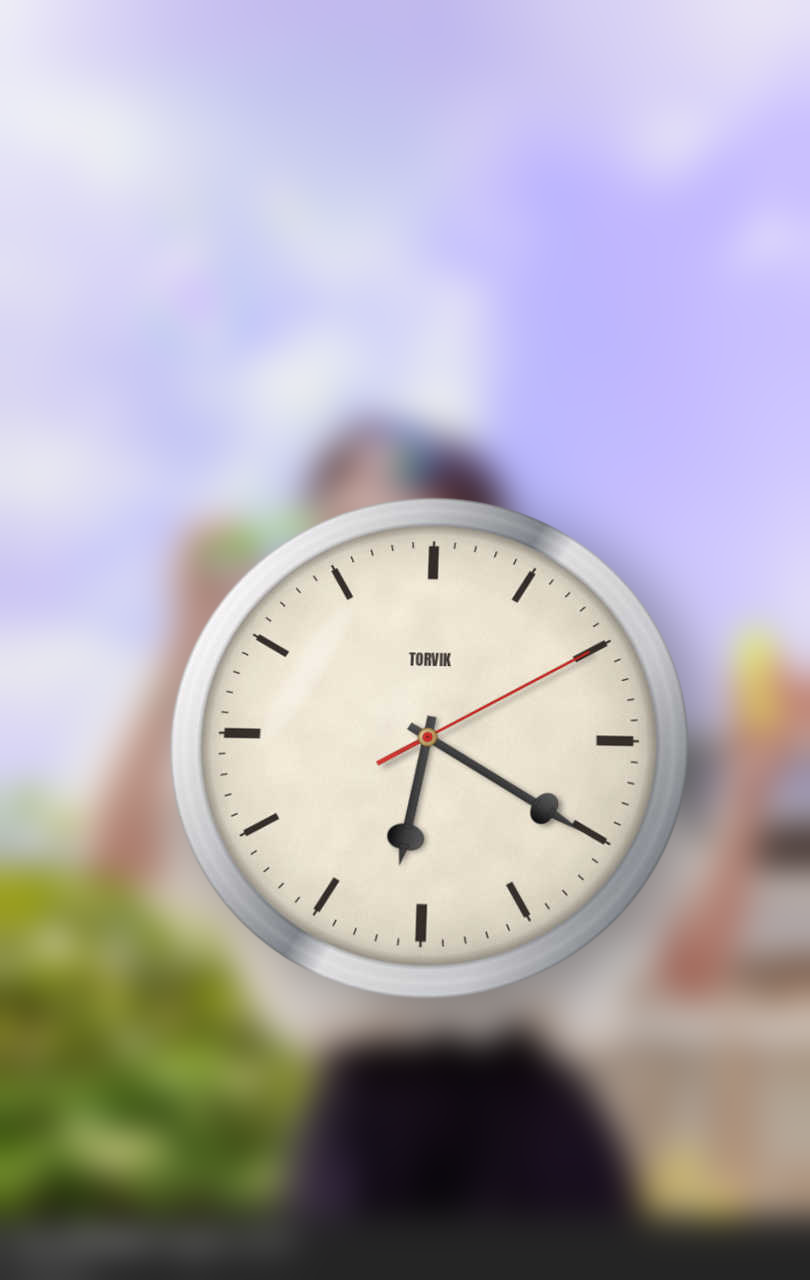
6:20:10
